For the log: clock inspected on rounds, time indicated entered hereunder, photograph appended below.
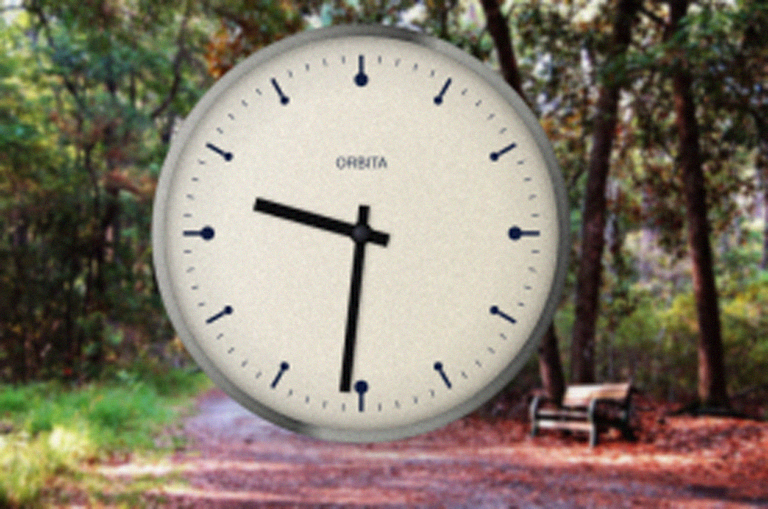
9:31
